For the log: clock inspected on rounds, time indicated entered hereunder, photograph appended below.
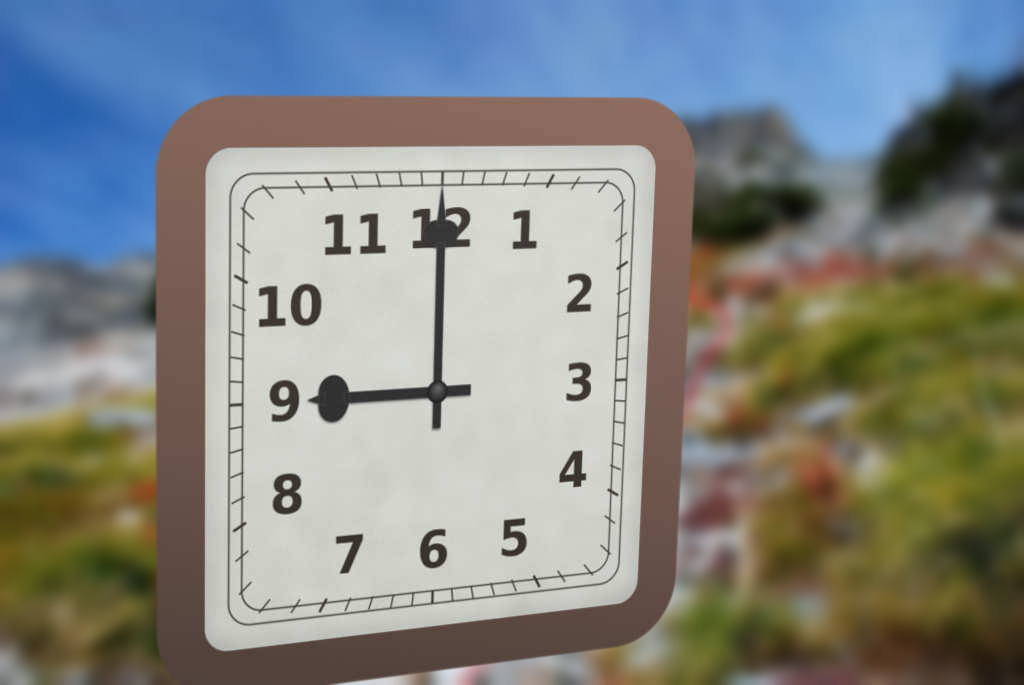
9:00
